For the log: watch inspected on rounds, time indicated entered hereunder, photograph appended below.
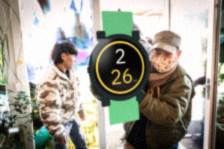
2:26
